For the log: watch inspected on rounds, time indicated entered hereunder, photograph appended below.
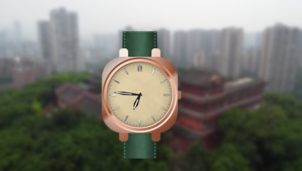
6:46
